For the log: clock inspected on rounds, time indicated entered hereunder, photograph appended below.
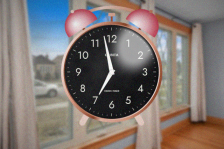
6:58
